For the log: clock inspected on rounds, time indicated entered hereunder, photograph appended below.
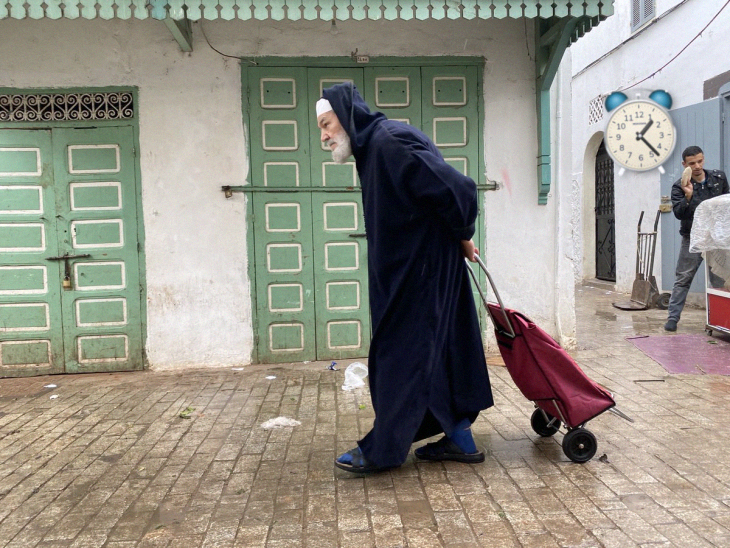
1:23
